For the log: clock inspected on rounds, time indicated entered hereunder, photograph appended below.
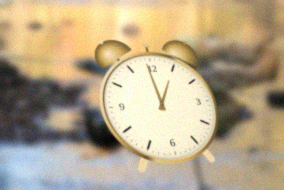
12:59
